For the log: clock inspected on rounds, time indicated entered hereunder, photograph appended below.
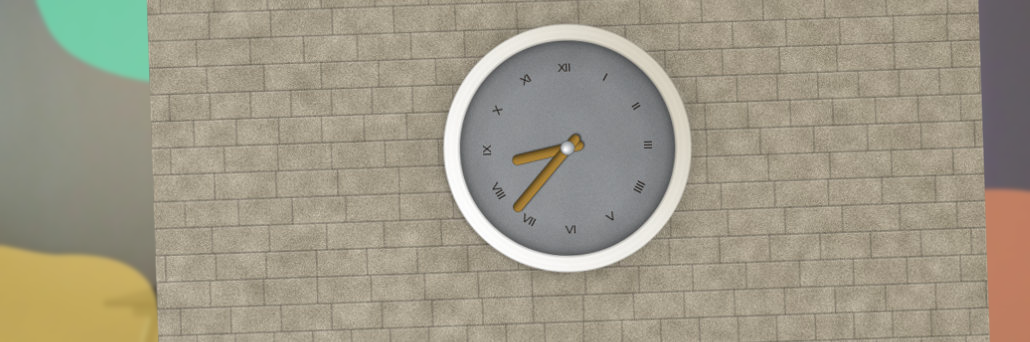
8:37
